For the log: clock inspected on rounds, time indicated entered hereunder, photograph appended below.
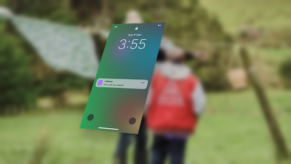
3:55
